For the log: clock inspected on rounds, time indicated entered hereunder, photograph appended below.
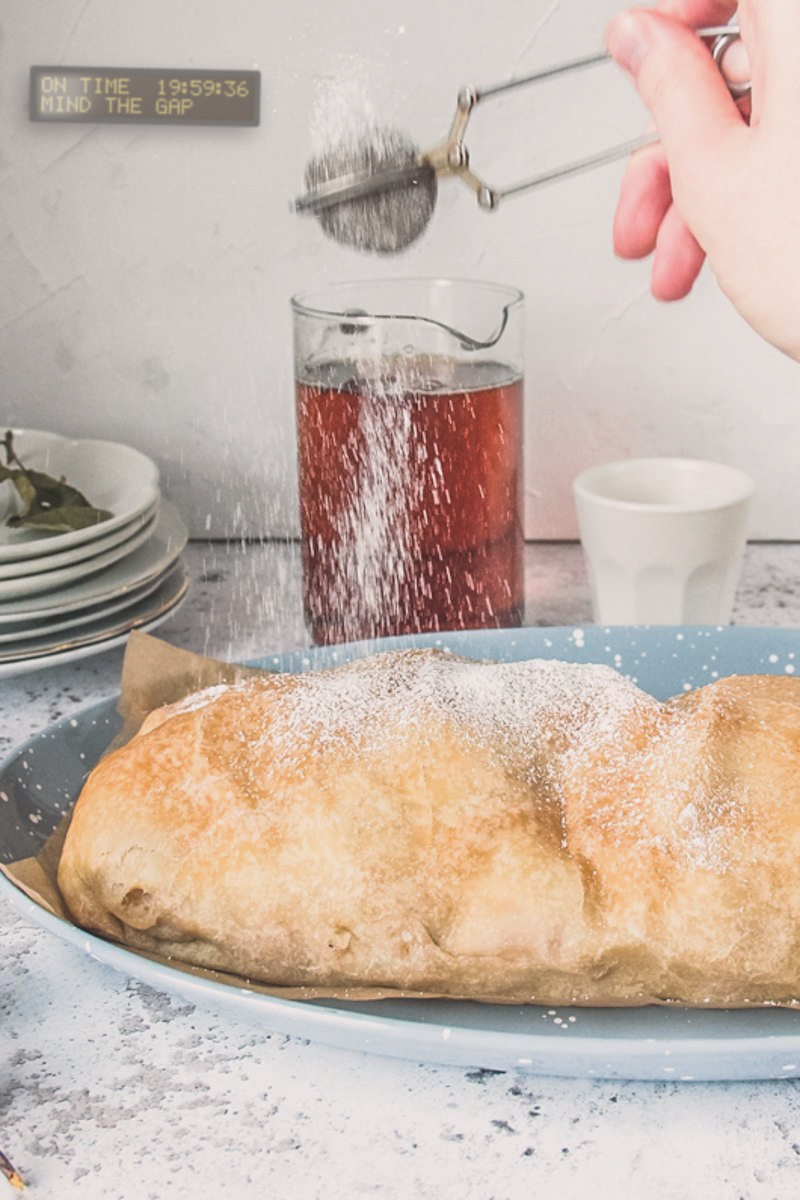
19:59:36
